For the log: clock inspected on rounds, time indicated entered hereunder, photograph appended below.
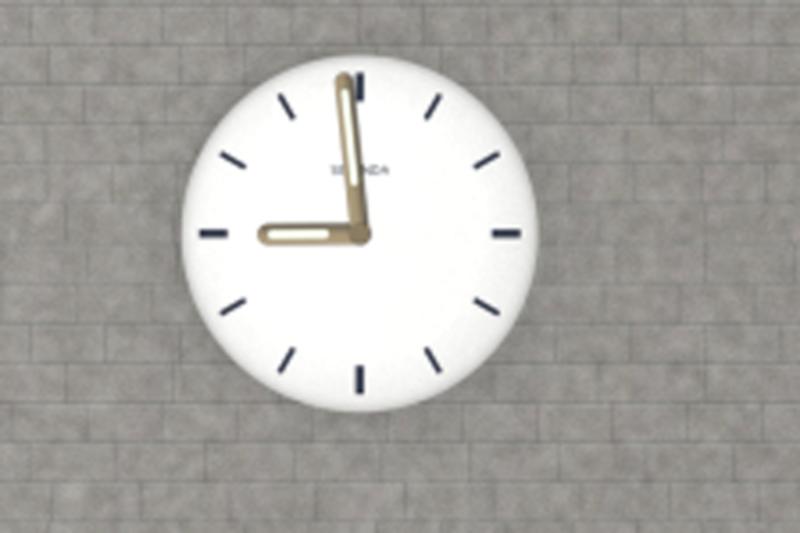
8:59
